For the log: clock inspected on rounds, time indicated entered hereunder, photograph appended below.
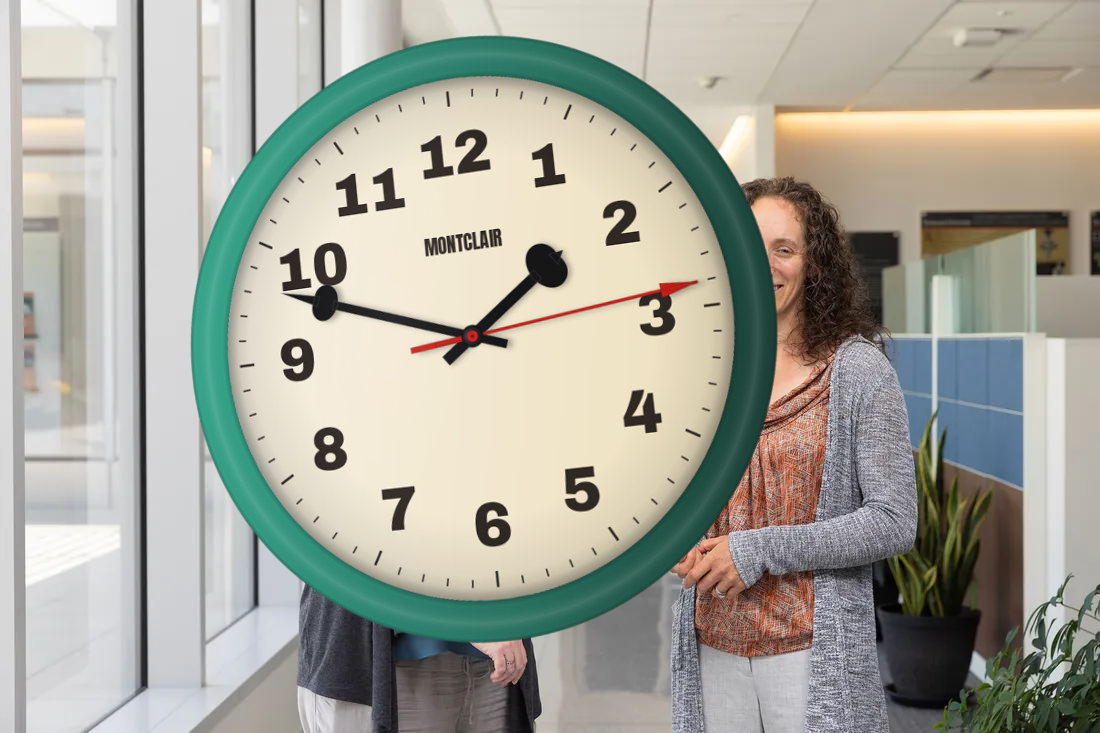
1:48:14
